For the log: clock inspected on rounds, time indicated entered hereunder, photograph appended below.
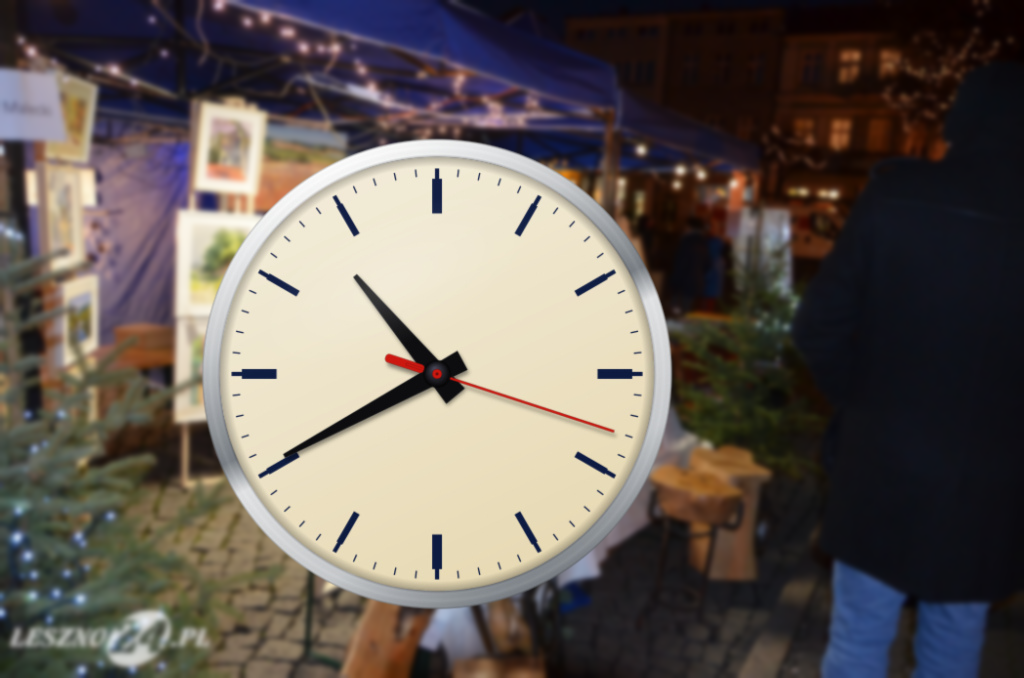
10:40:18
